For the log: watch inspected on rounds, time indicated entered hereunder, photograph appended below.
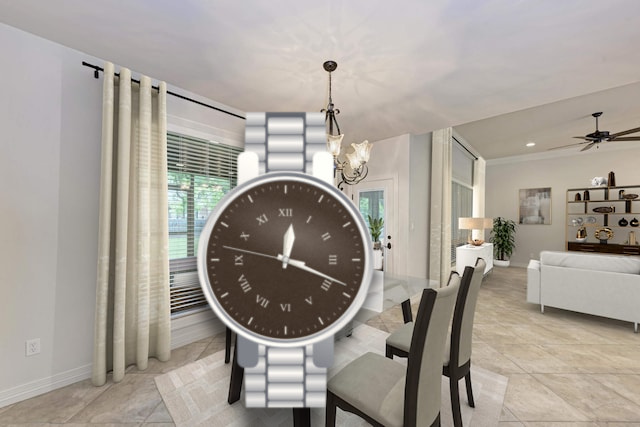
12:18:47
